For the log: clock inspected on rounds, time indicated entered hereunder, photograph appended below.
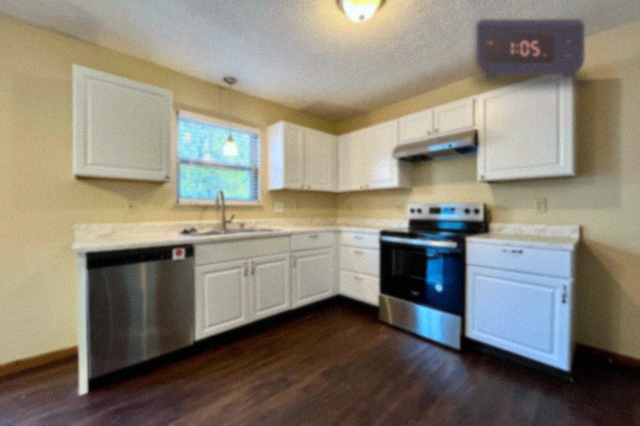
1:05
